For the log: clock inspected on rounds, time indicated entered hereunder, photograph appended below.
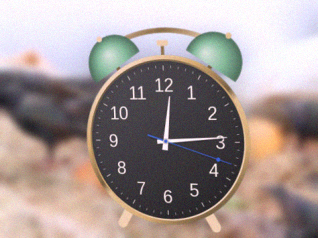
12:14:18
